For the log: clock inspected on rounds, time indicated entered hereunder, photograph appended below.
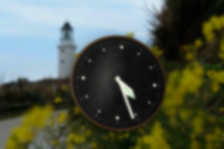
4:26
